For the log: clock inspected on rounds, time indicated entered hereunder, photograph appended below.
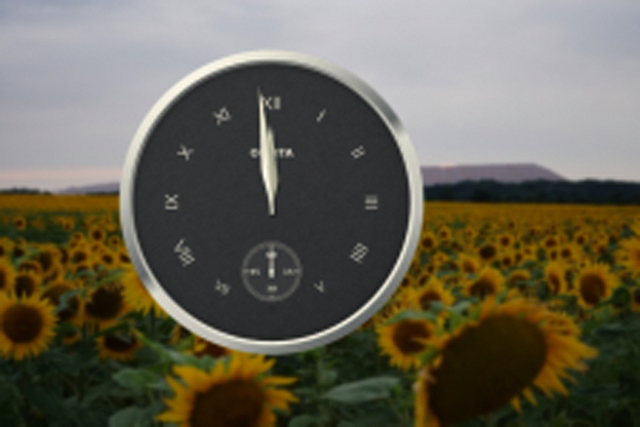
11:59
